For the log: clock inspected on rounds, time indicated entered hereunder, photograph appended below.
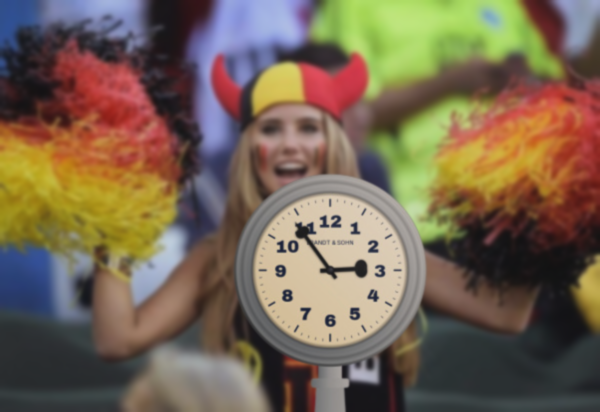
2:54
